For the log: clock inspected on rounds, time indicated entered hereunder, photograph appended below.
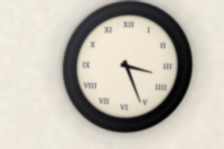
3:26
